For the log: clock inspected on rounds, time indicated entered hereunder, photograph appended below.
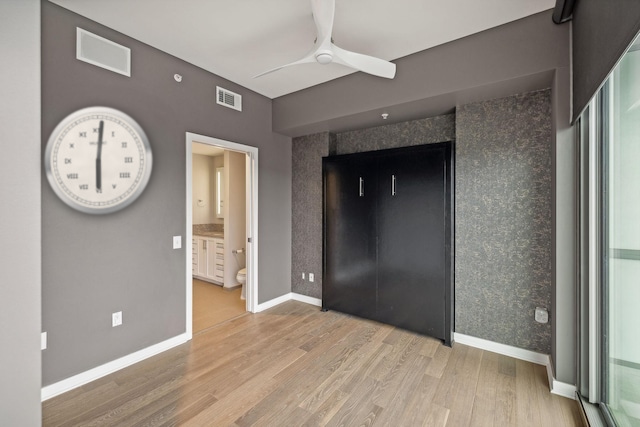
6:01
